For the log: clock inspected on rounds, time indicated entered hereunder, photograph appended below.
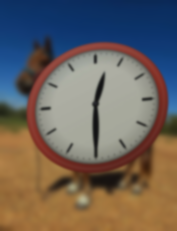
12:30
